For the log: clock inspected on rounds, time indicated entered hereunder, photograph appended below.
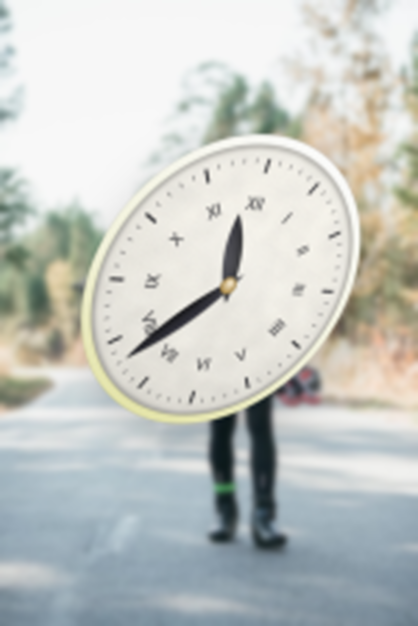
11:38
